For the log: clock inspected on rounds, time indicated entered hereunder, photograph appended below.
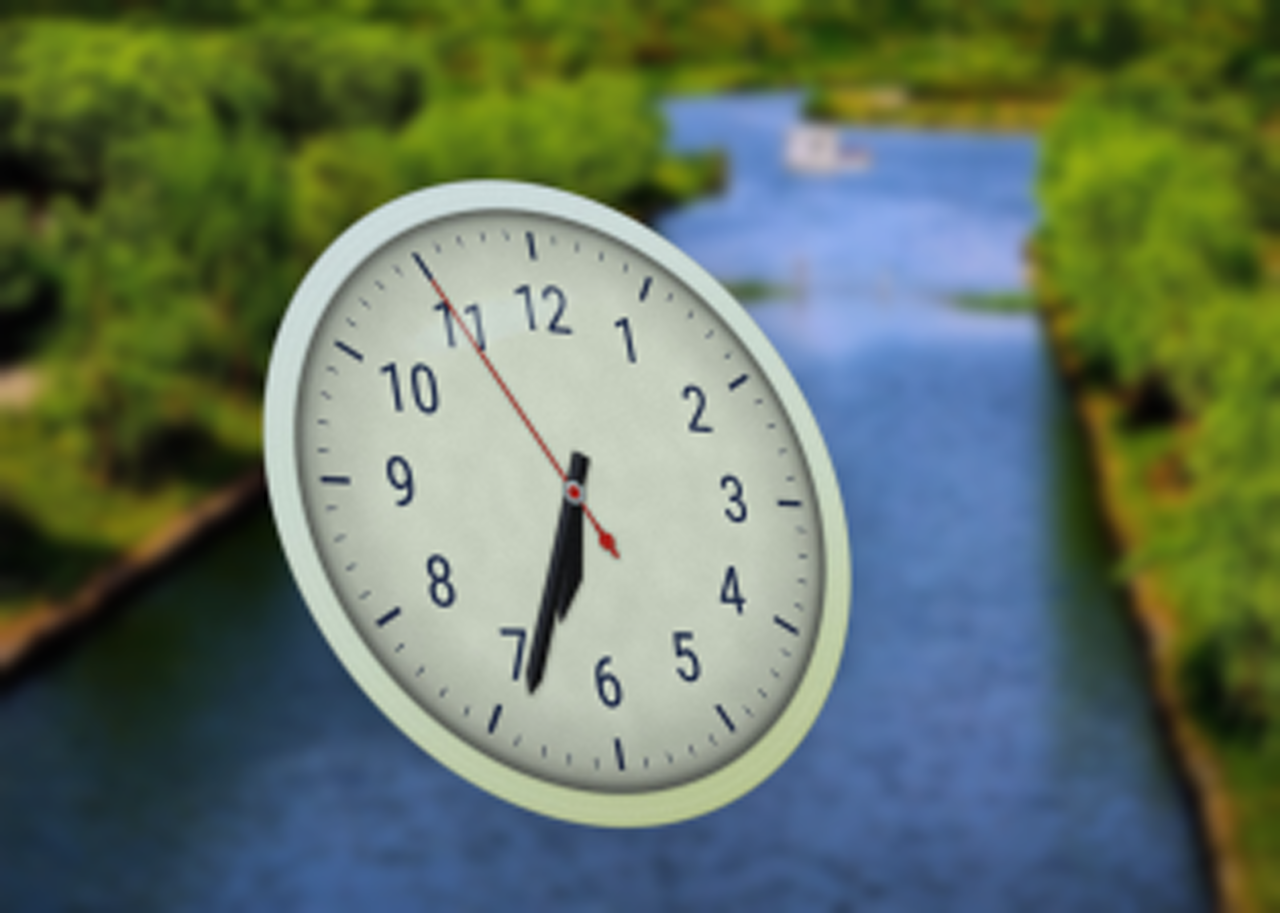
6:33:55
